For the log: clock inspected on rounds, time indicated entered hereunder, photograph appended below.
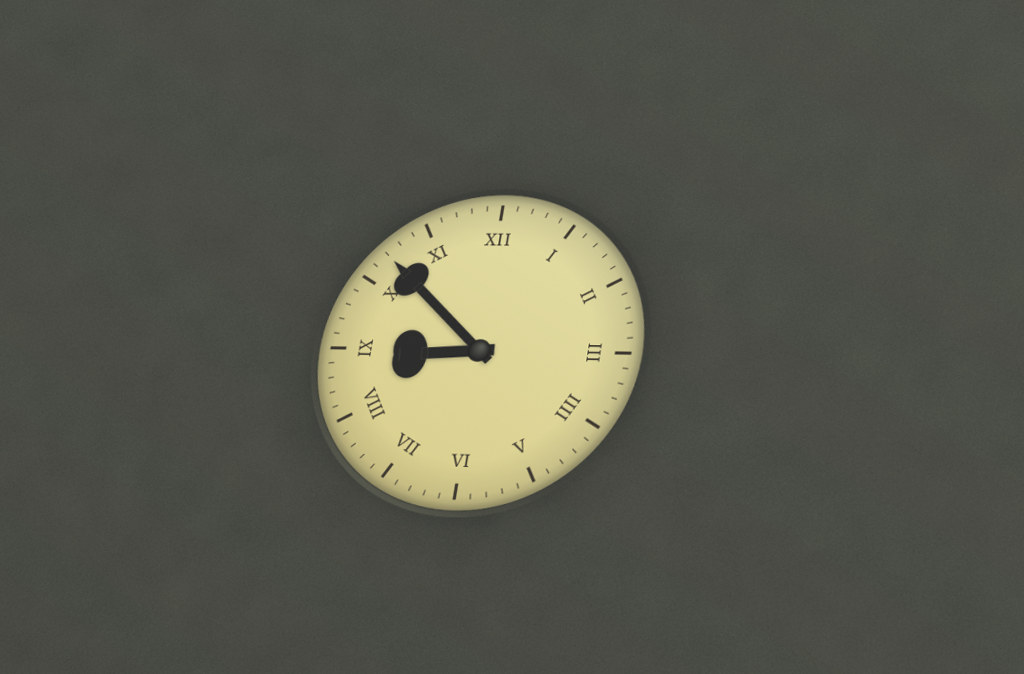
8:52
